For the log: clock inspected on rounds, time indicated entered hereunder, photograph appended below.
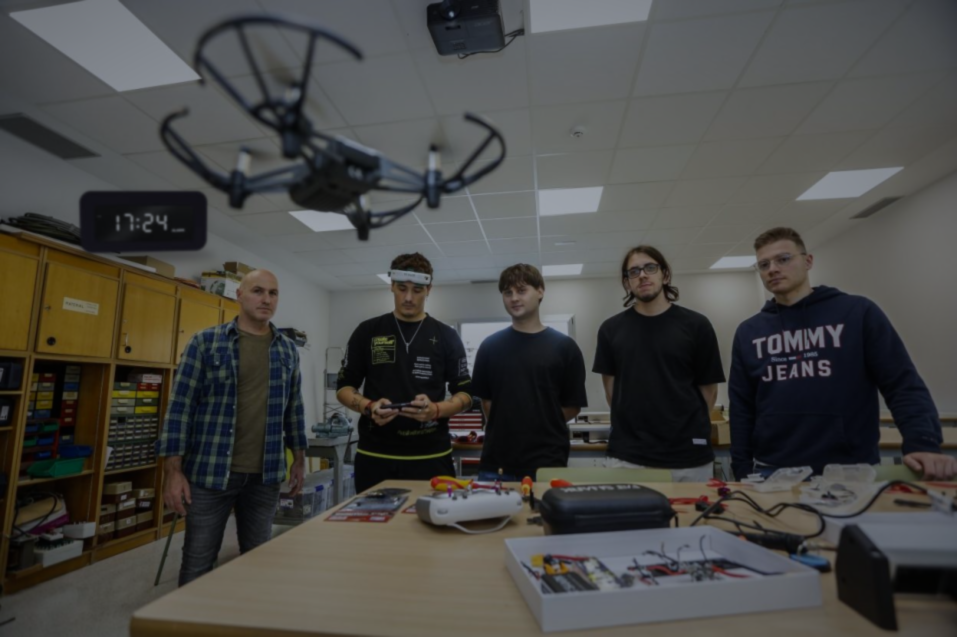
17:24
